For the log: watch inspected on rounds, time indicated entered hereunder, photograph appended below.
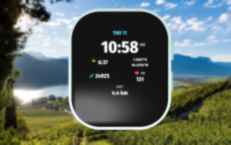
10:58
